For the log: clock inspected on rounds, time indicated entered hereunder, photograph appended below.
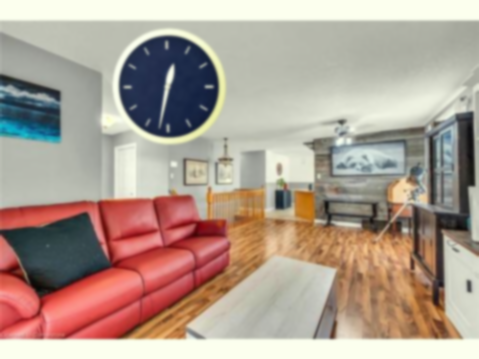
12:32
